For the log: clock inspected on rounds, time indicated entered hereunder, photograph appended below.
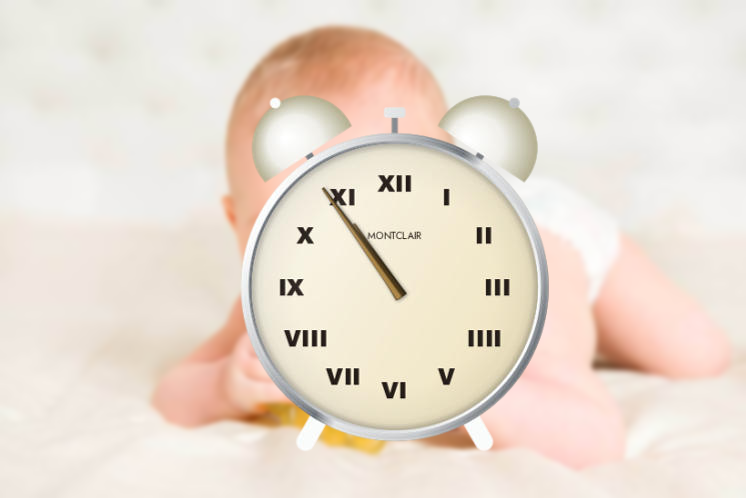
10:54
